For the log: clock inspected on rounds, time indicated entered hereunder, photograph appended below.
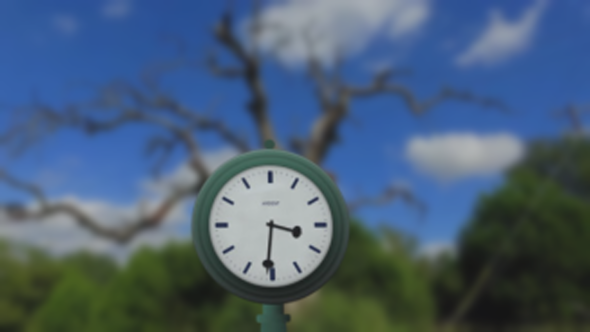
3:31
